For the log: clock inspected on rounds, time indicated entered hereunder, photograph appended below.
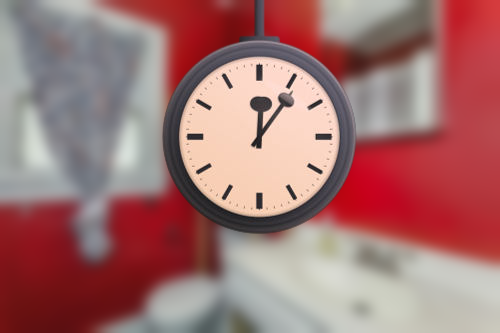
12:06
